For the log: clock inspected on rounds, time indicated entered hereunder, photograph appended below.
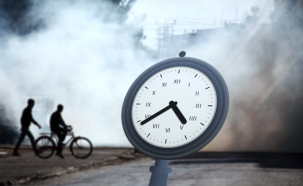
4:39
